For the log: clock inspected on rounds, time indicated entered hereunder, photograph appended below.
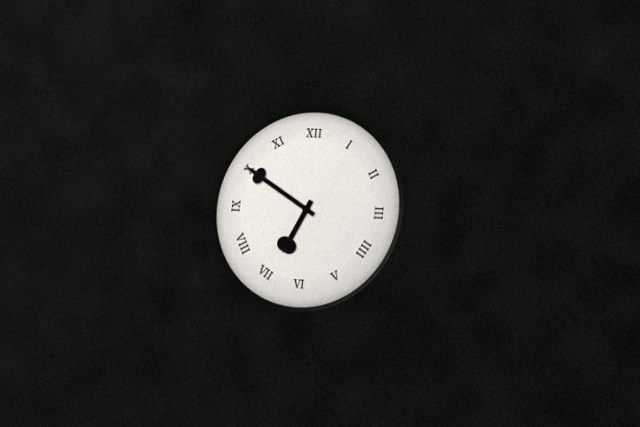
6:50
